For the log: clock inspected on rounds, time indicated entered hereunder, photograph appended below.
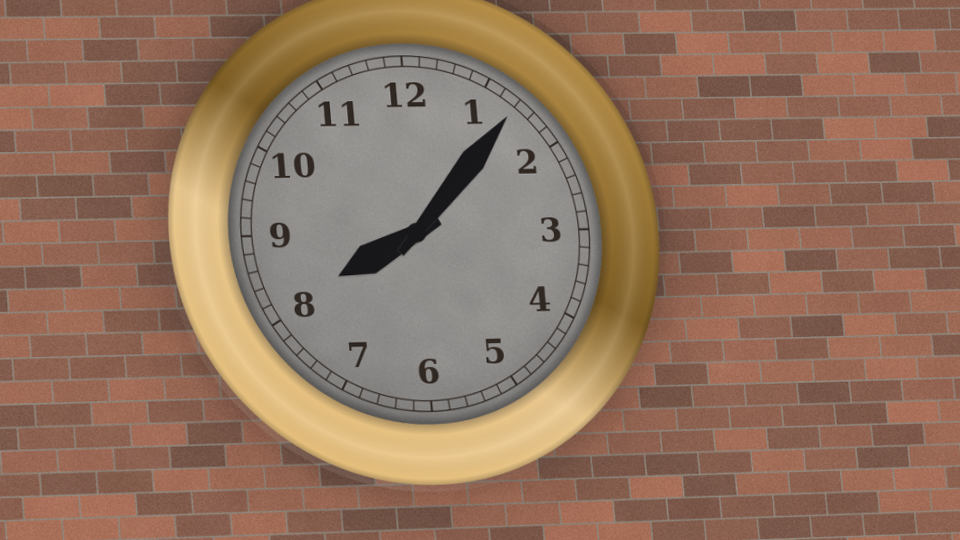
8:07
